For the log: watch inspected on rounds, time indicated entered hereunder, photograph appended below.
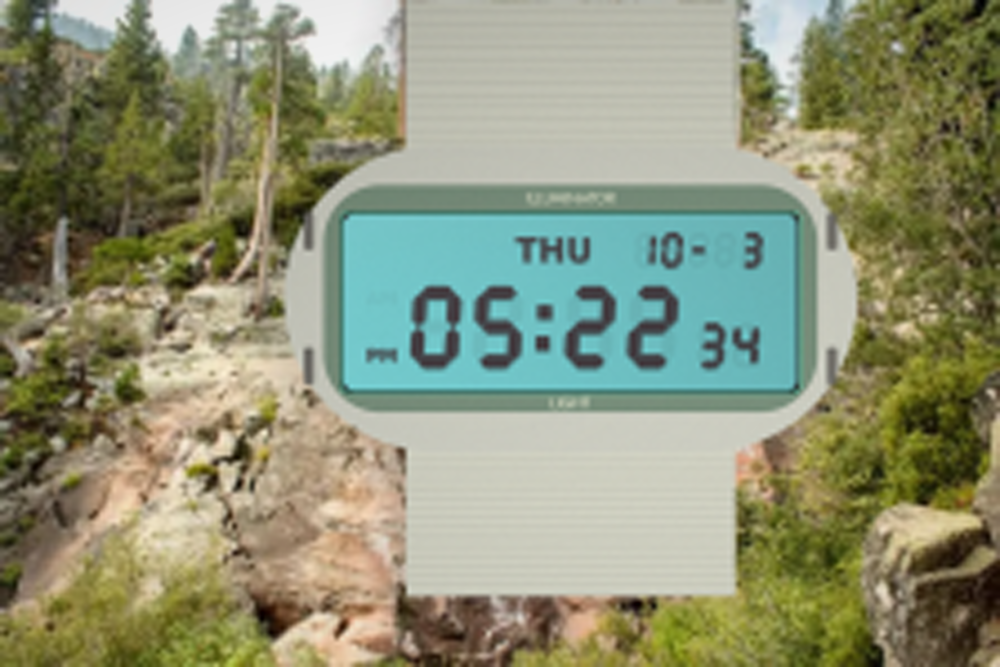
5:22:34
